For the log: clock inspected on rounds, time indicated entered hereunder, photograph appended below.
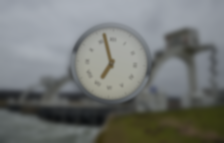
6:57
